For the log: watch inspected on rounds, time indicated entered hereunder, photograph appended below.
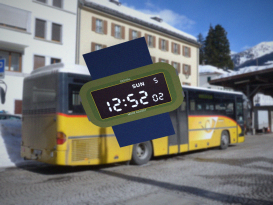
12:52:02
